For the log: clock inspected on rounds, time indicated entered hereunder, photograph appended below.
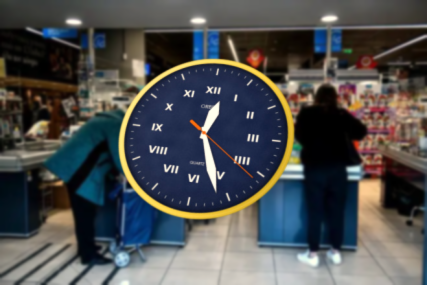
12:26:21
